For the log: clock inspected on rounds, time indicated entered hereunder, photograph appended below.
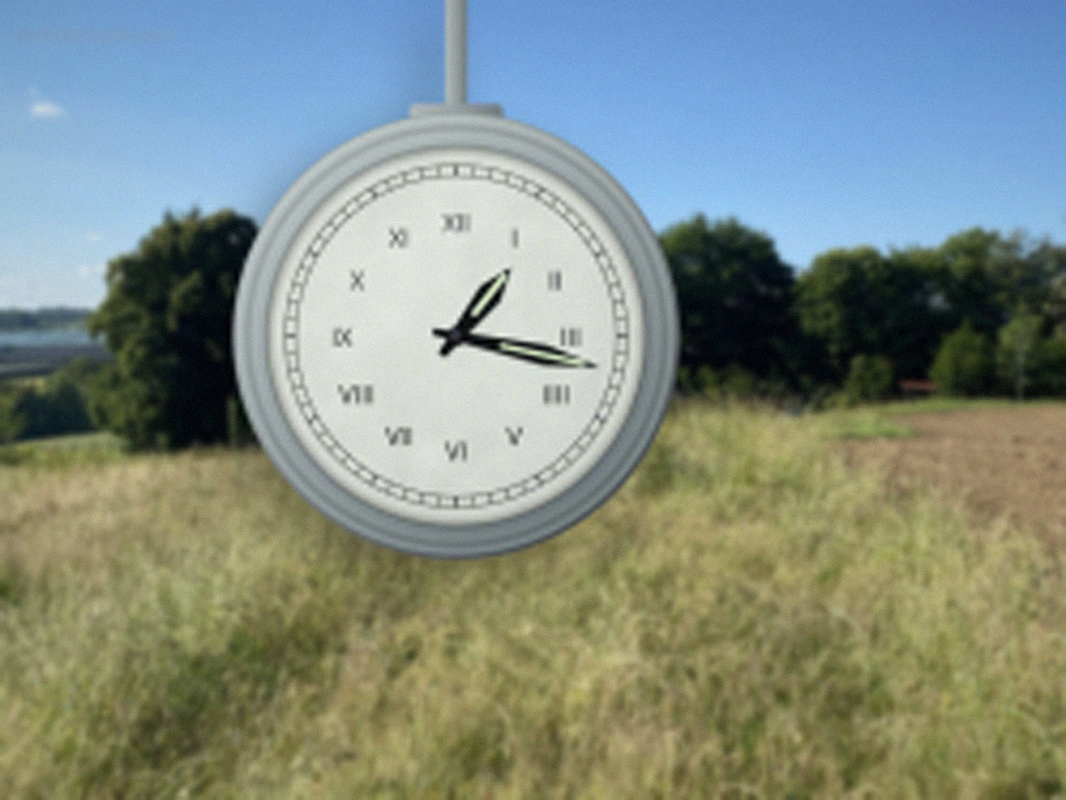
1:17
